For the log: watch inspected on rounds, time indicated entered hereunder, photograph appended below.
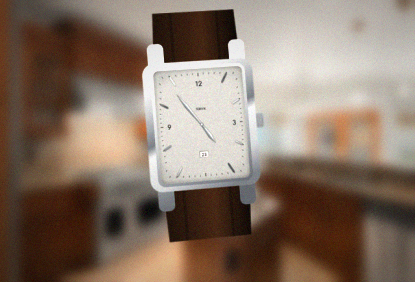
4:54
